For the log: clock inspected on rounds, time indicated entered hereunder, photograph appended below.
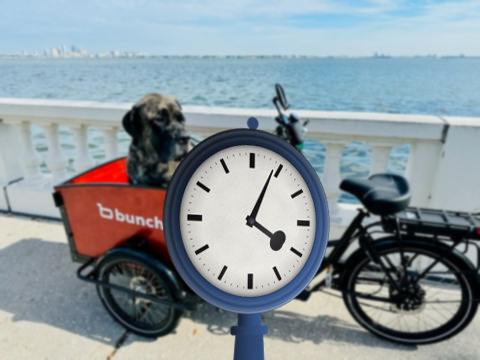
4:04
